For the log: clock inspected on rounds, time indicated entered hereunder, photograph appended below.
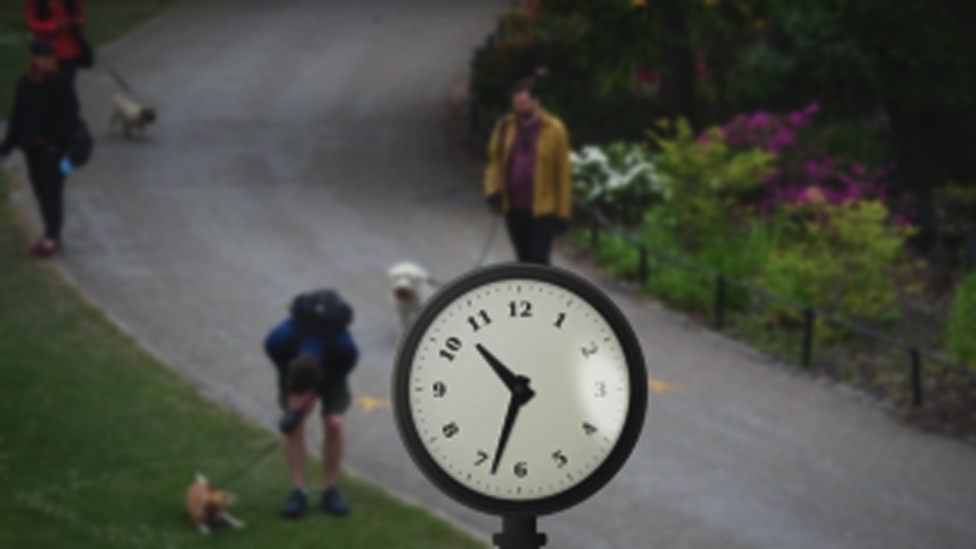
10:33
